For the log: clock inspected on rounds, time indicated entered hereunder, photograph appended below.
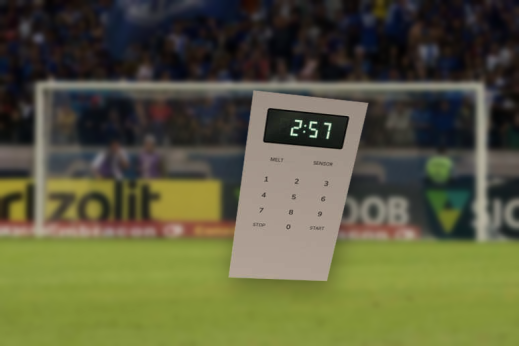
2:57
